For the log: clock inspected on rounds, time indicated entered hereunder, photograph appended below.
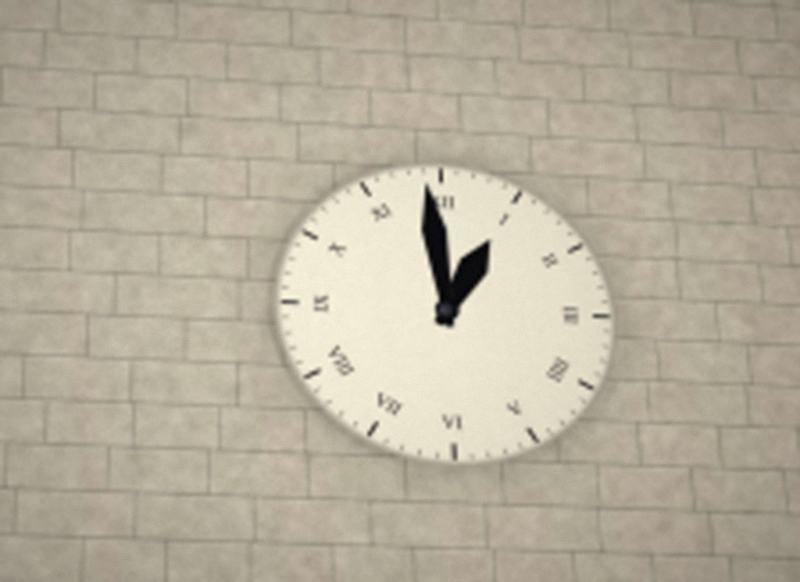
12:59
